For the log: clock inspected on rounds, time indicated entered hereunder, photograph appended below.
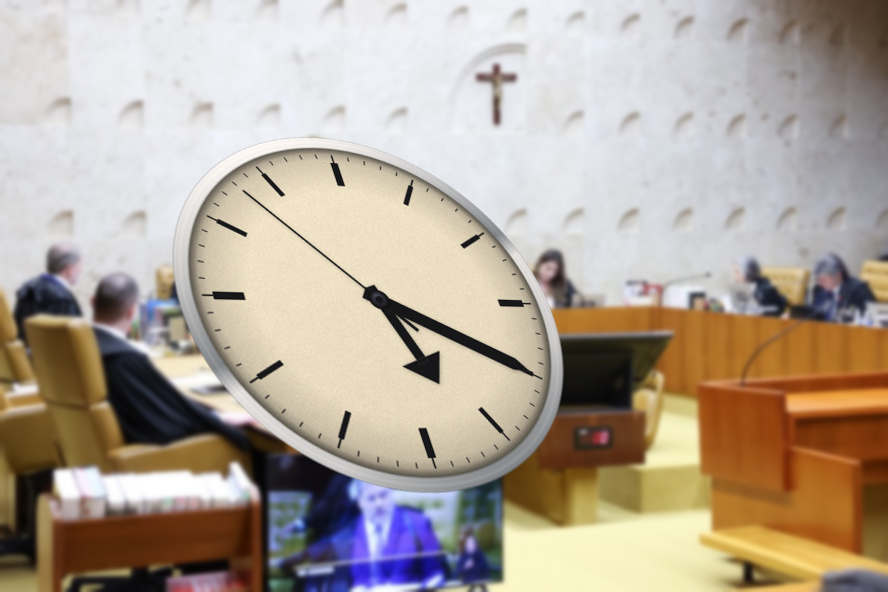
5:19:53
